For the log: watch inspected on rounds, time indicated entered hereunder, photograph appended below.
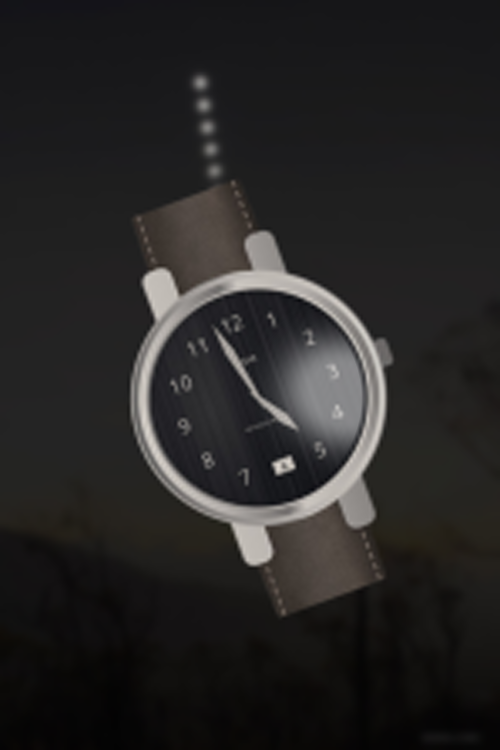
4:58
